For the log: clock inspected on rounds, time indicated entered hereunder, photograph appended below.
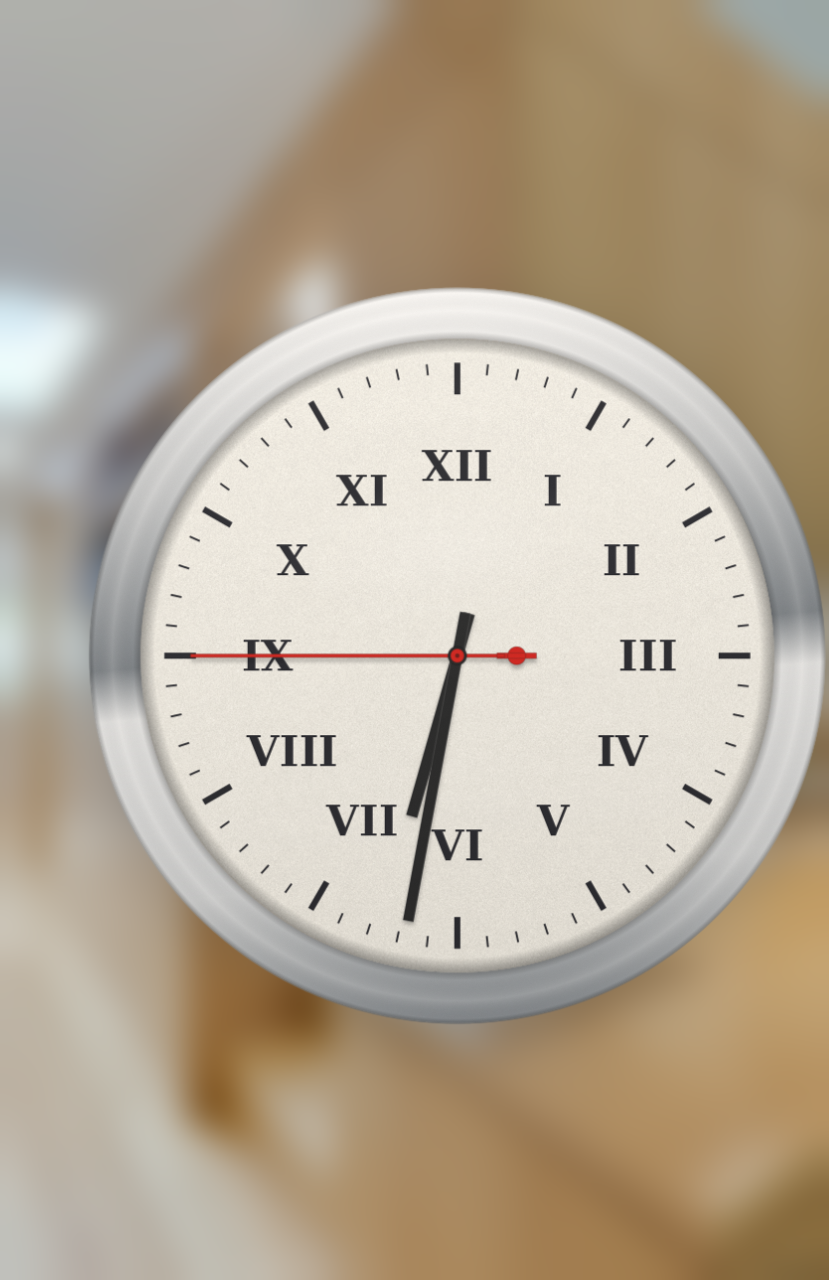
6:31:45
